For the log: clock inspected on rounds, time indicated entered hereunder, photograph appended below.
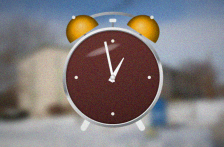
12:58
